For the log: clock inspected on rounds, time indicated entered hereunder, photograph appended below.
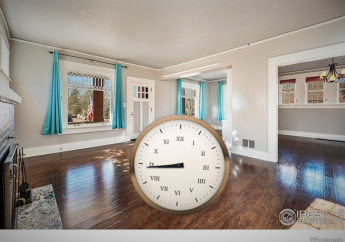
8:44
